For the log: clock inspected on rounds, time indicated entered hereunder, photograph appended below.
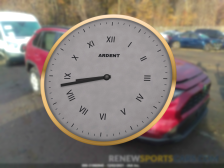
8:43
